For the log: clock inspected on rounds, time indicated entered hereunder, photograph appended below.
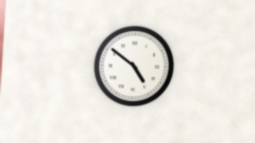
4:51
